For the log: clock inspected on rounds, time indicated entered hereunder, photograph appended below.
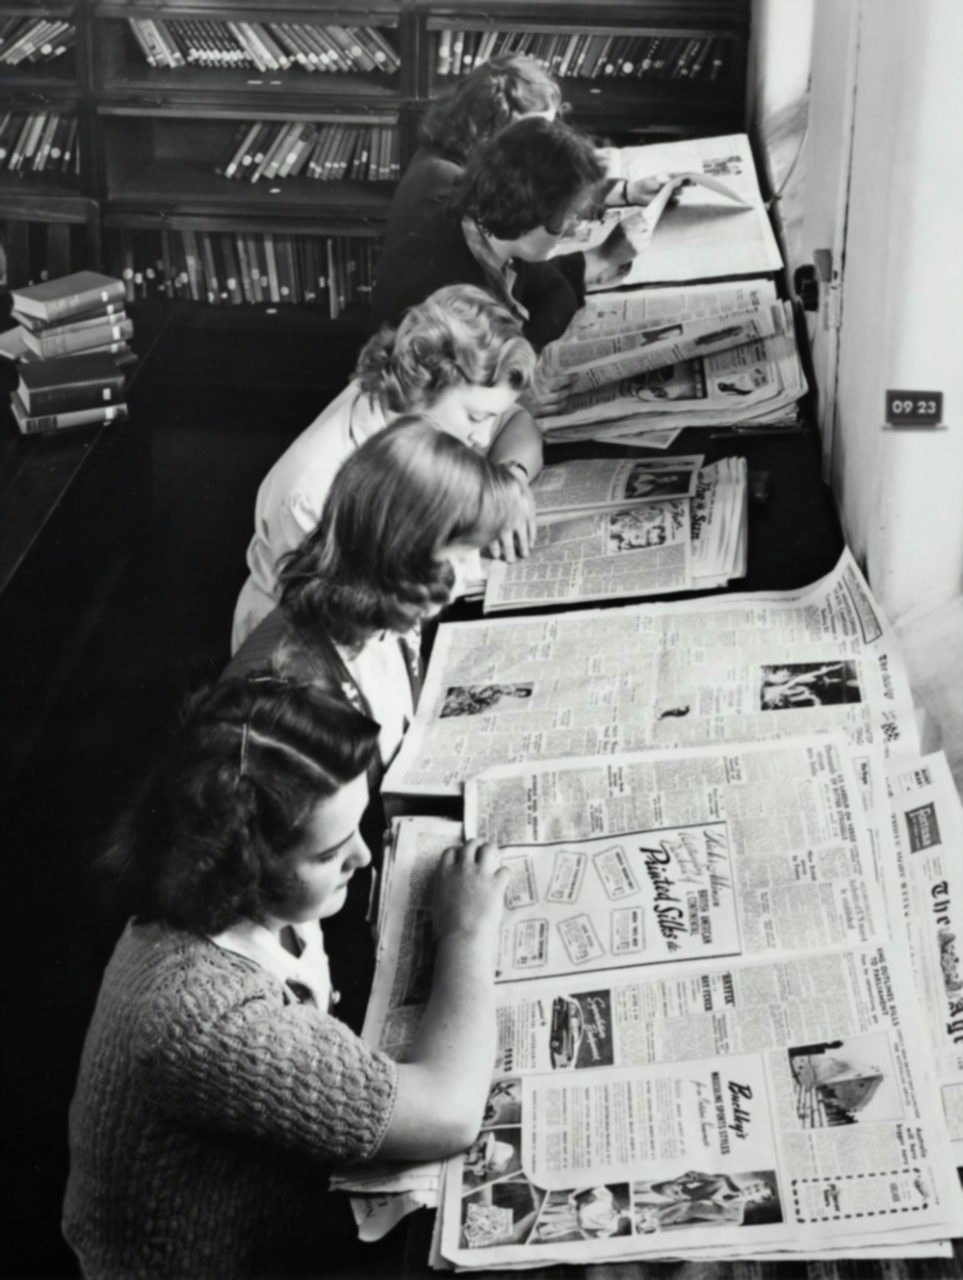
9:23
